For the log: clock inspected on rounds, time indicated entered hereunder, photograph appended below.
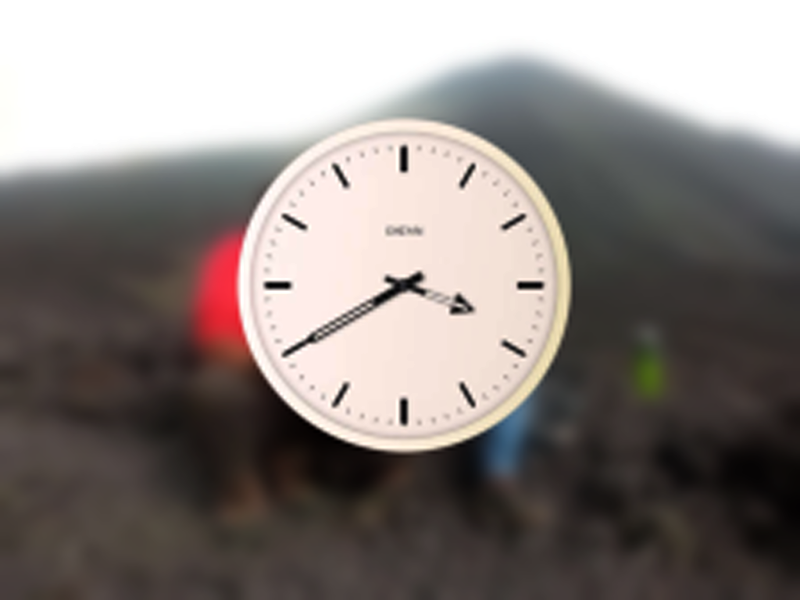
3:40
